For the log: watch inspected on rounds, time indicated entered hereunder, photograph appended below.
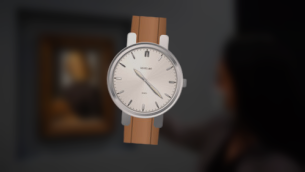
10:22
